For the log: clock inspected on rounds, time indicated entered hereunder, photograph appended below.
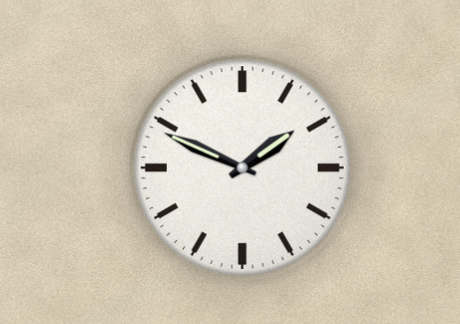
1:49
